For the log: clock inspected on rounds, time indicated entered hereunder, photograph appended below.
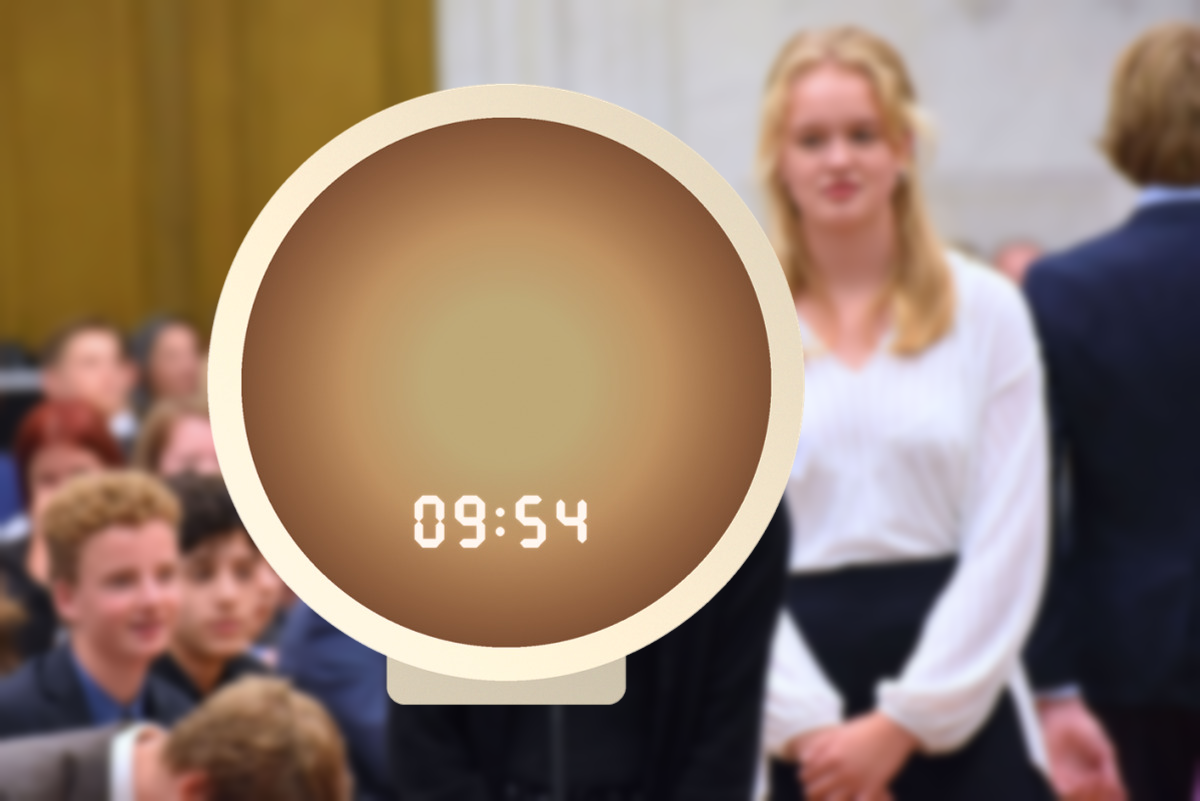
9:54
